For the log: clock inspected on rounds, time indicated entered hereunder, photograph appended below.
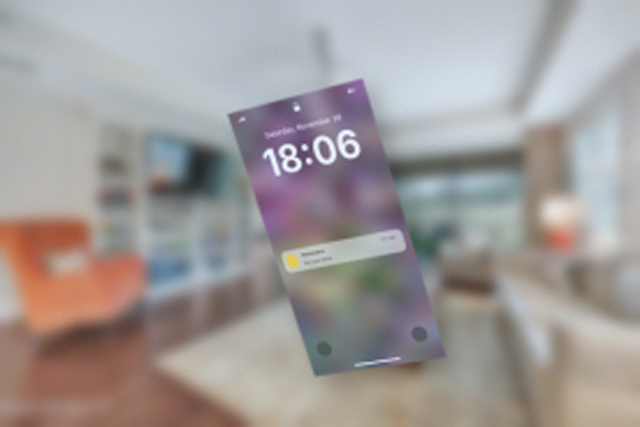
18:06
